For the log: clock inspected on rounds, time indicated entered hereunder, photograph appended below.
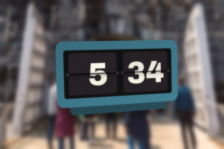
5:34
